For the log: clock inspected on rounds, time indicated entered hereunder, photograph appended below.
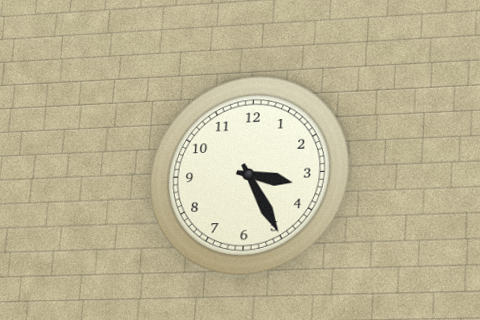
3:25
